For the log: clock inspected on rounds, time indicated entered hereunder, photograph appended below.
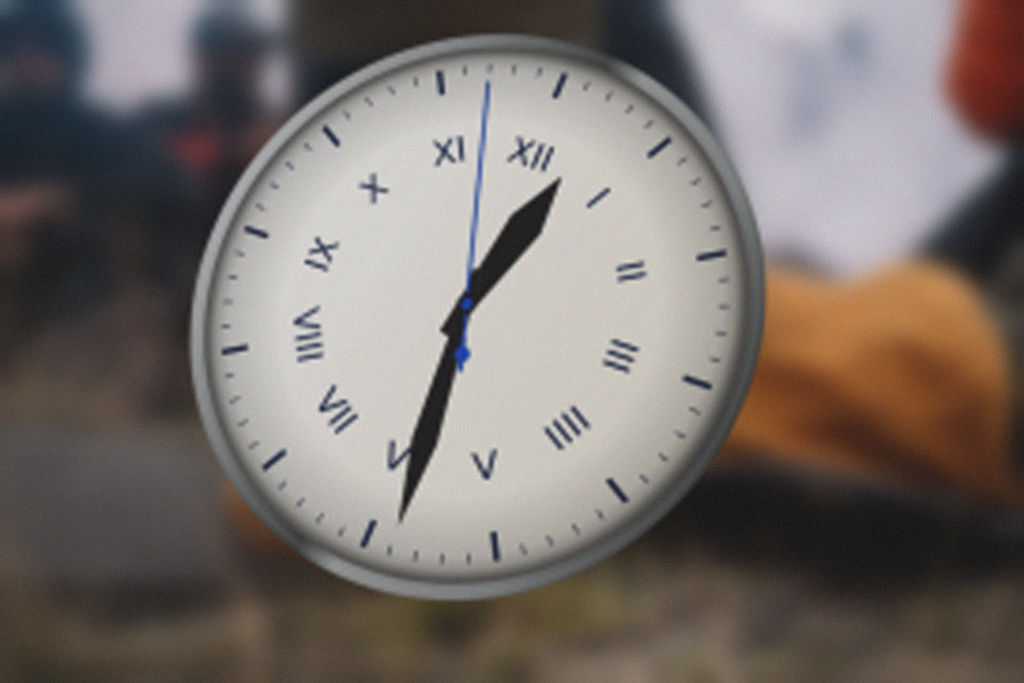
12:28:57
